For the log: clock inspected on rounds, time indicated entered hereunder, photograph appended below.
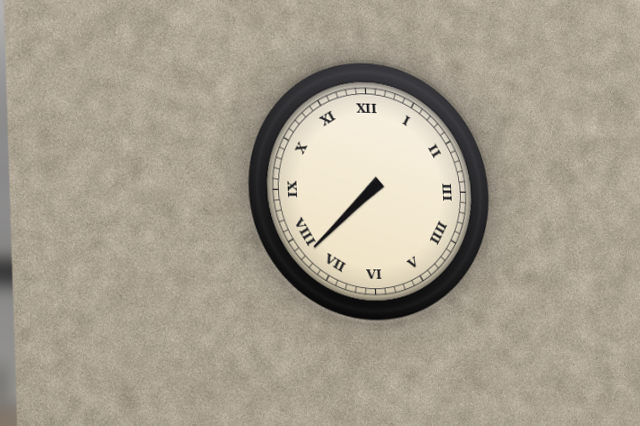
7:38
